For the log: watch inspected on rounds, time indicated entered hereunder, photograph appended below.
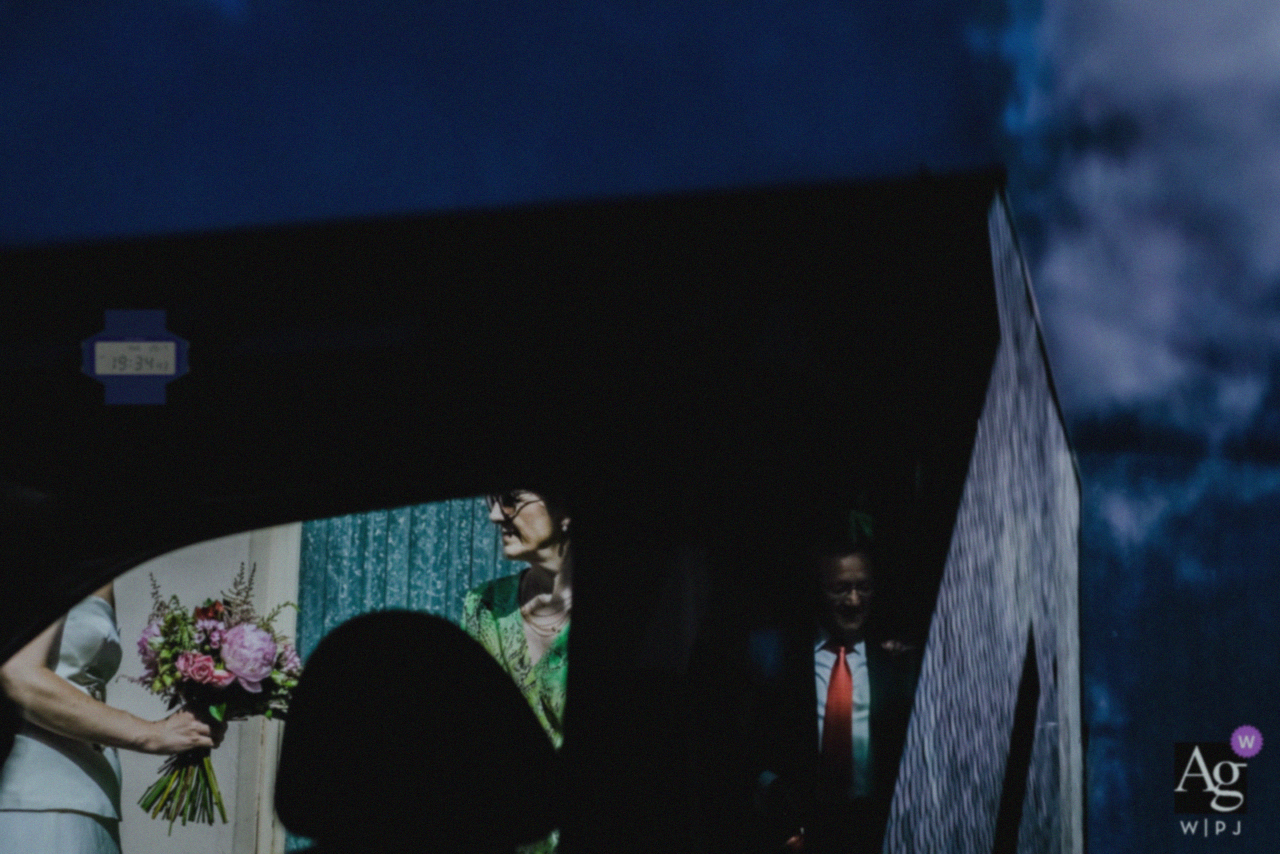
19:34
